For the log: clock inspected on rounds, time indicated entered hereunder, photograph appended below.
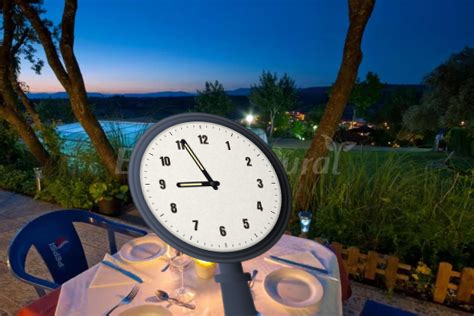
8:56
